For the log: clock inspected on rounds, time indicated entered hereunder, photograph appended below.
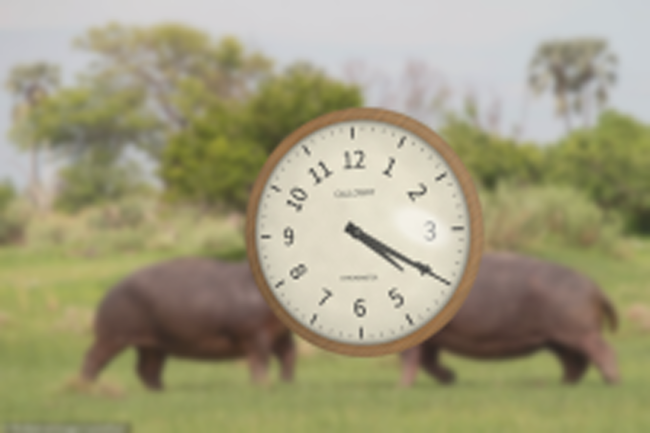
4:20
